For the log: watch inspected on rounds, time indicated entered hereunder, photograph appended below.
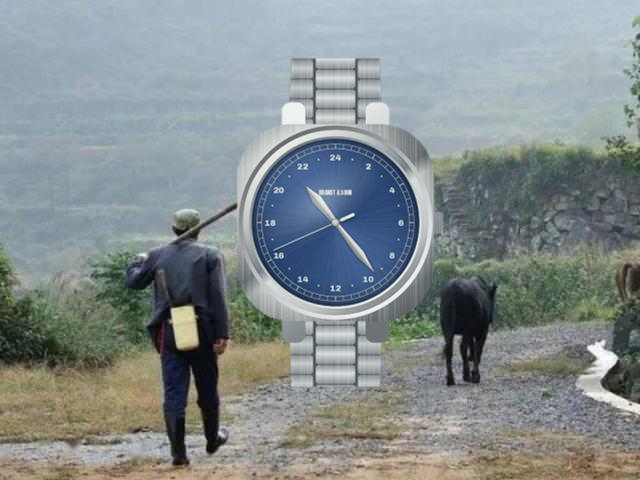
21:23:41
